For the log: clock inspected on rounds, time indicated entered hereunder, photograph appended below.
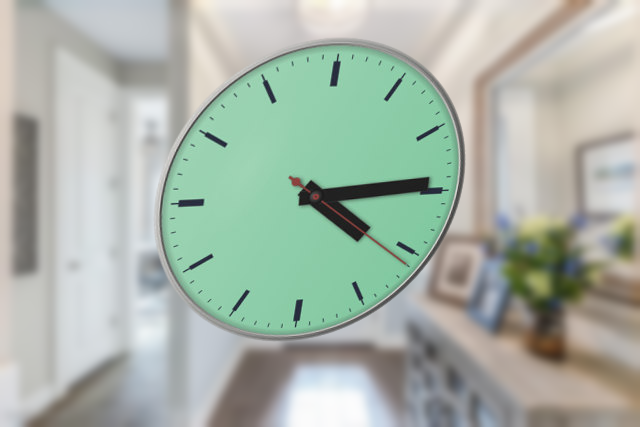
4:14:21
